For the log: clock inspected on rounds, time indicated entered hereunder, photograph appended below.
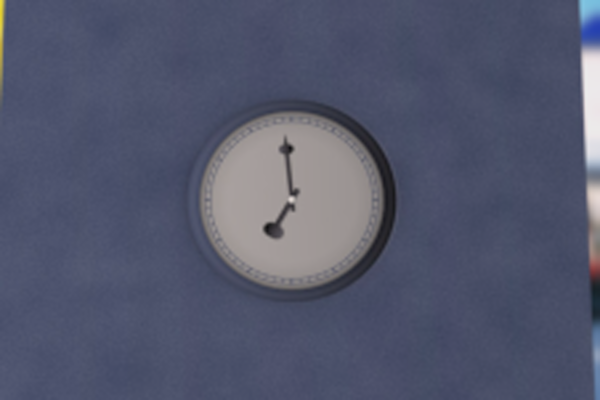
6:59
